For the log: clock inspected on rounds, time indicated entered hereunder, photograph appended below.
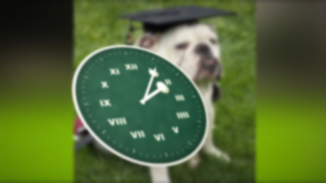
2:06
